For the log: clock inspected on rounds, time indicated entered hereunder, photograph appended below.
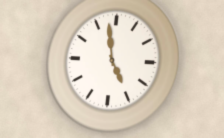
4:58
